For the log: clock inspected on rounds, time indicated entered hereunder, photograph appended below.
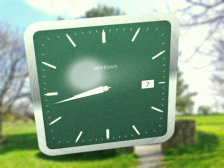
8:43
